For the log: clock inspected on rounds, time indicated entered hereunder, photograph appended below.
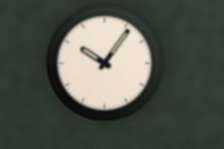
10:06
